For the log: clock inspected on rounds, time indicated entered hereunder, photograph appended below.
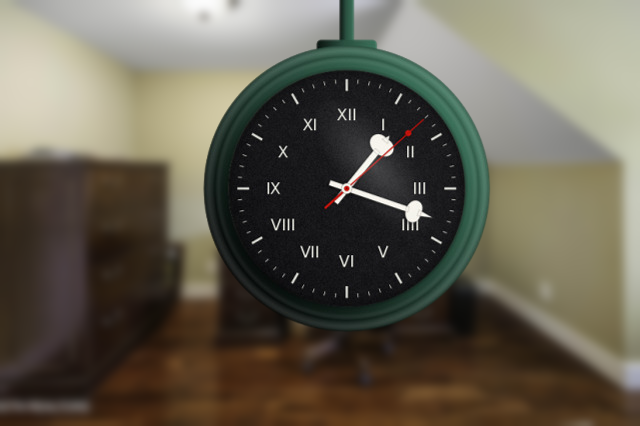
1:18:08
